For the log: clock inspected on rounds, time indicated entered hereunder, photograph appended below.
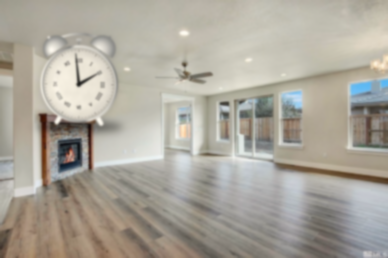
1:59
